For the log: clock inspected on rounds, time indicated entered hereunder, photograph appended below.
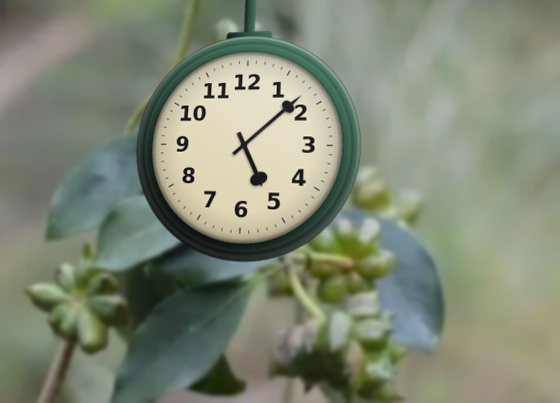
5:08
